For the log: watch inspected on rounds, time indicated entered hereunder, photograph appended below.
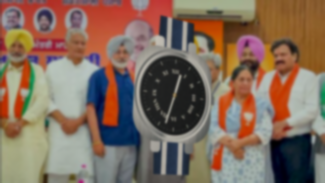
12:33
